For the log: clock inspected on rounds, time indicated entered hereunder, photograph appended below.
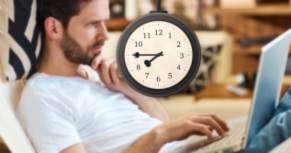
7:45
